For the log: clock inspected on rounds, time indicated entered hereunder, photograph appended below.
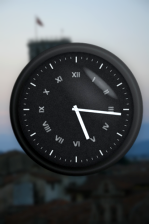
5:16
